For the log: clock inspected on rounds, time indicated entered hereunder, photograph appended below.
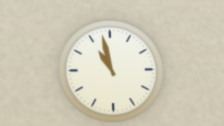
10:58
